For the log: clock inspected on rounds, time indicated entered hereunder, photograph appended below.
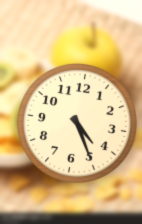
4:25
